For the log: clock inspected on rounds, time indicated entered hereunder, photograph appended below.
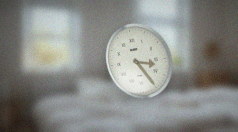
3:25
